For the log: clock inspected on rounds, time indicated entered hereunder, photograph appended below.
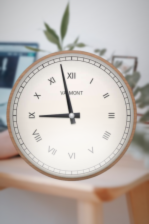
8:58
